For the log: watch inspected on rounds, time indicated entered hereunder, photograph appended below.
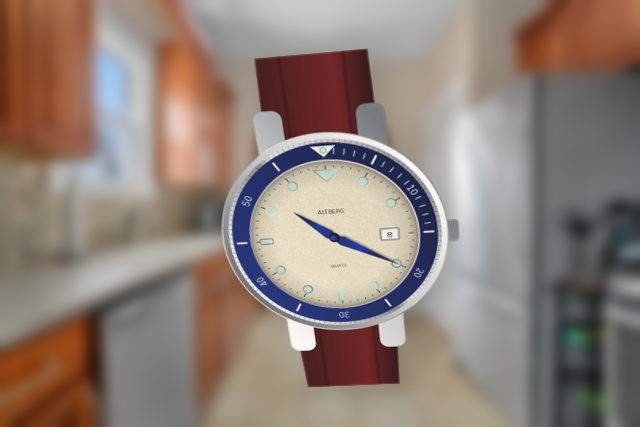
10:20
